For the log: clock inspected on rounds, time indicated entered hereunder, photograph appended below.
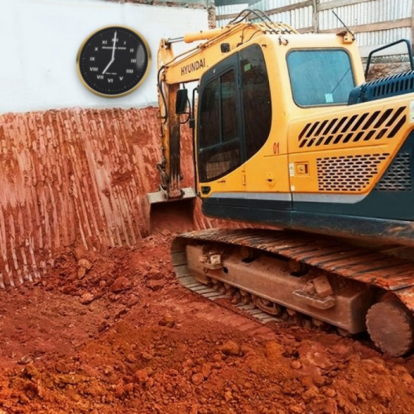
7:00
